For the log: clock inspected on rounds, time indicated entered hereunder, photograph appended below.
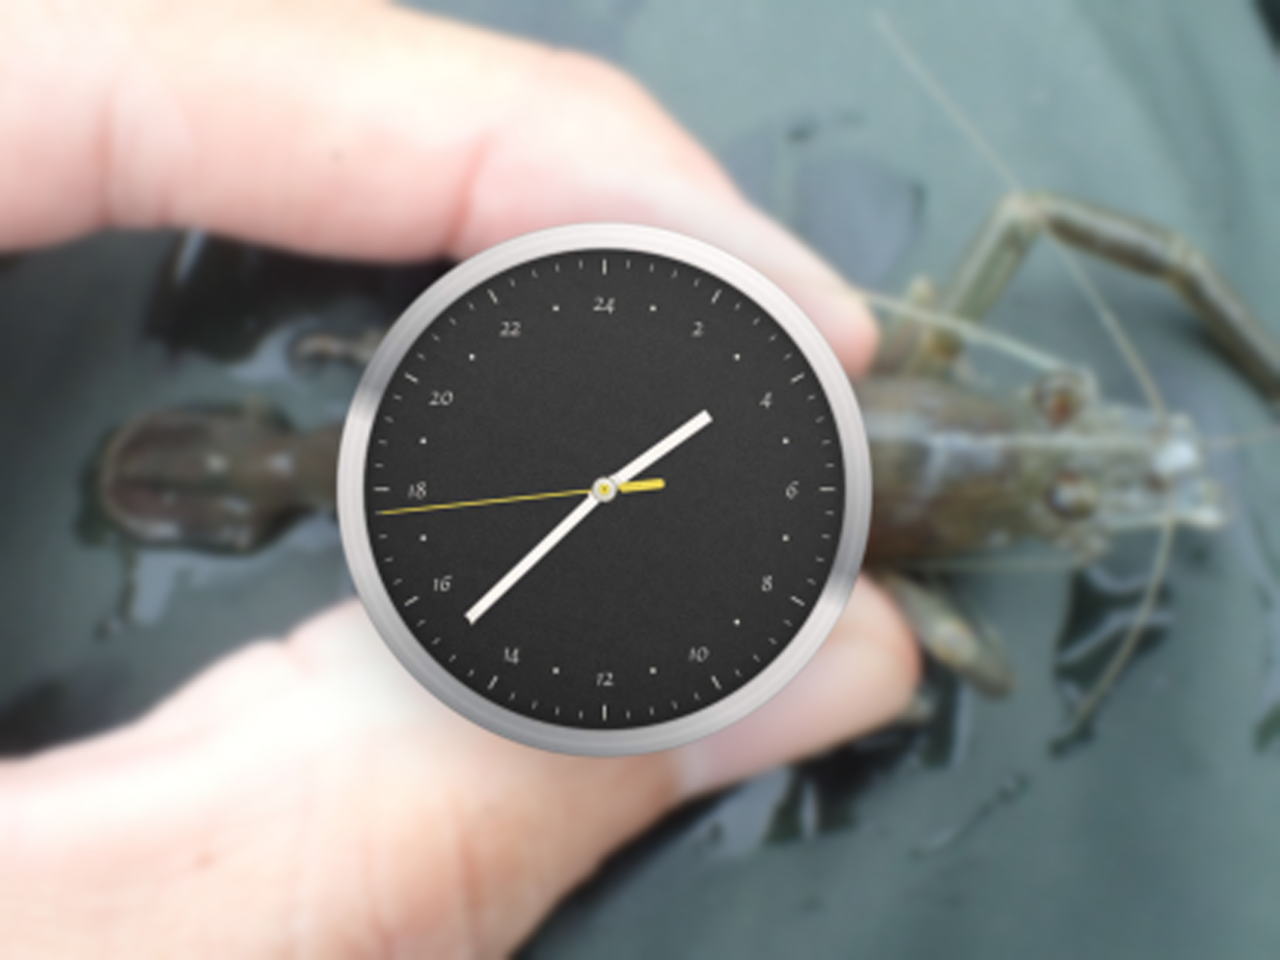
3:37:44
